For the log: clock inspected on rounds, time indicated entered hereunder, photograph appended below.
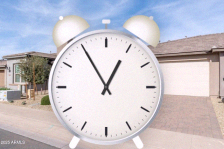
12:55
